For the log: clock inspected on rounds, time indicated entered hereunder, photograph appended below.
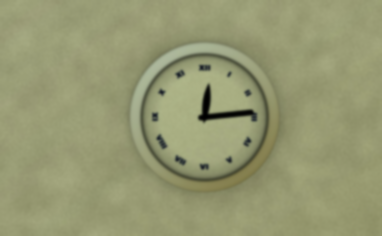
12:14
